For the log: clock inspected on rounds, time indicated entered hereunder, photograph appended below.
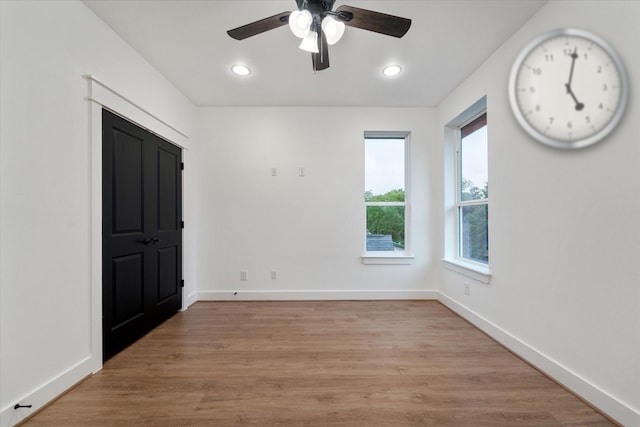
5:02
